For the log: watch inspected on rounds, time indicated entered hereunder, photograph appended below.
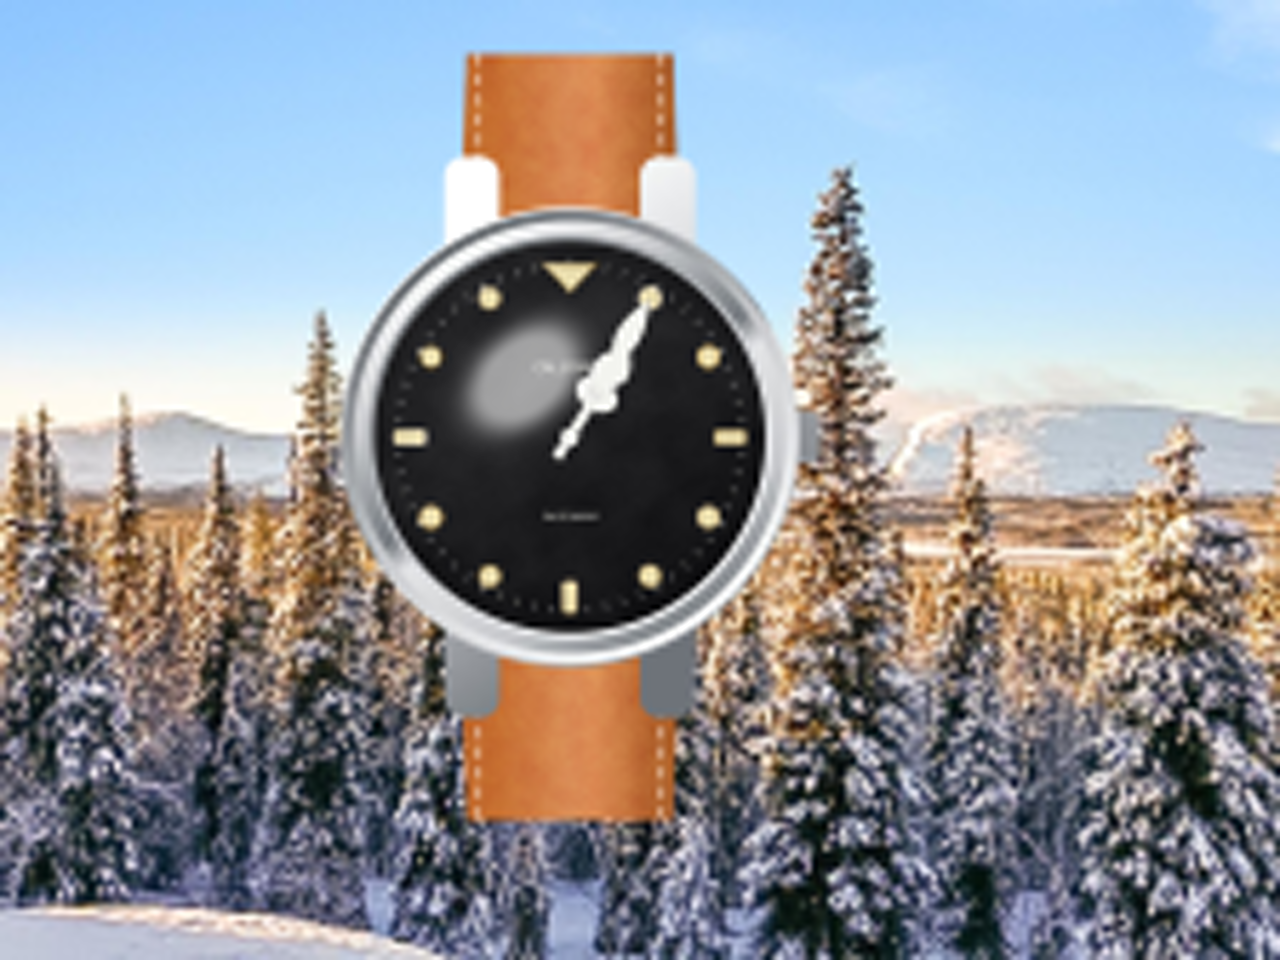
1:05
